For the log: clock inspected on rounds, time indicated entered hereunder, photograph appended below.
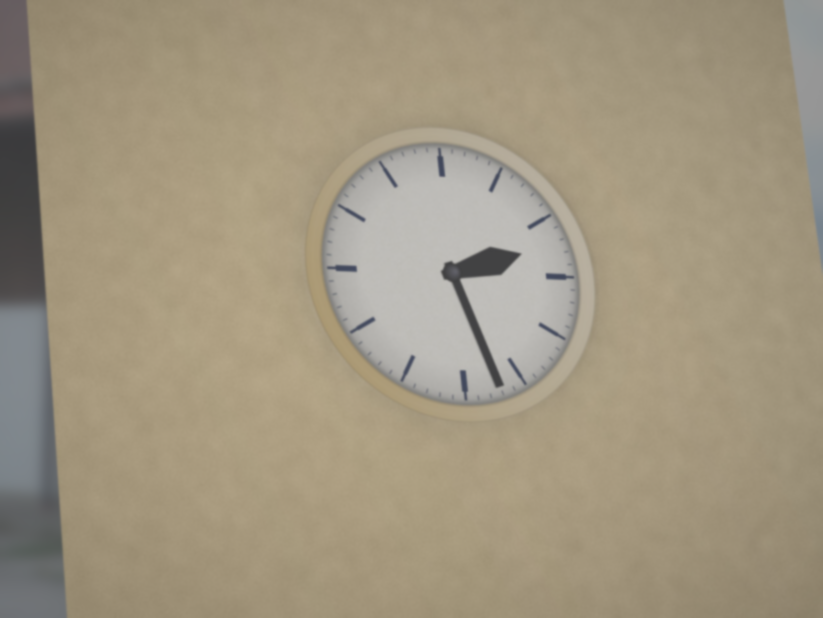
2:27
